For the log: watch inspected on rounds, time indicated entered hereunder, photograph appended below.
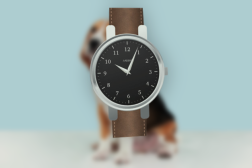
10:04
